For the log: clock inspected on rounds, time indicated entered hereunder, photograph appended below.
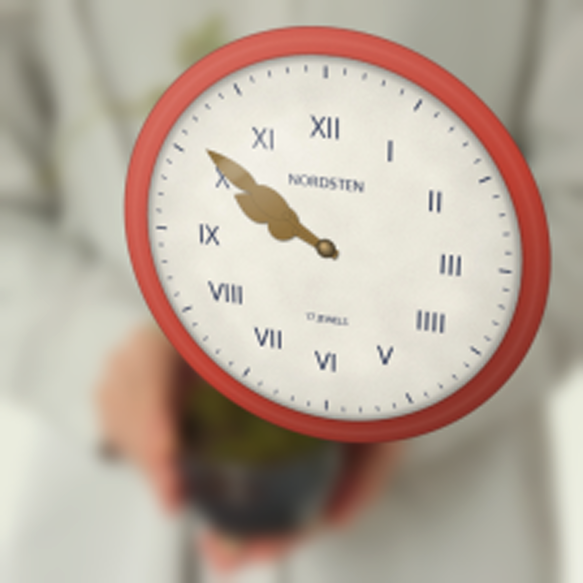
9:51
